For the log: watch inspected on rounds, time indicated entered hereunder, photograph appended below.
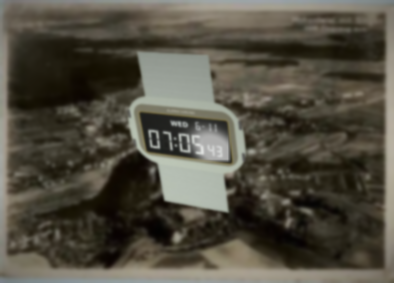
7:05
